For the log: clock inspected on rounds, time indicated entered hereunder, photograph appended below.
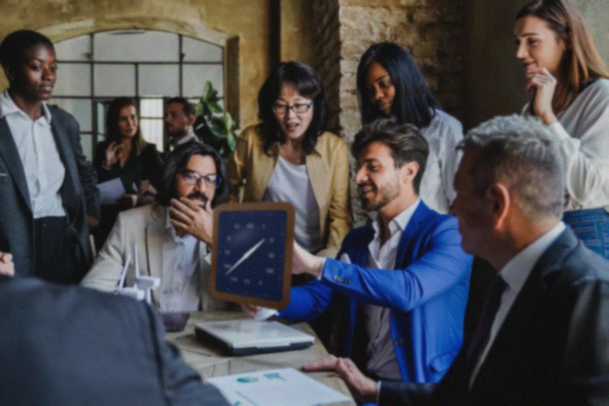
1:38
